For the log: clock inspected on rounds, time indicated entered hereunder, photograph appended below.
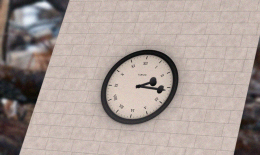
2:16
